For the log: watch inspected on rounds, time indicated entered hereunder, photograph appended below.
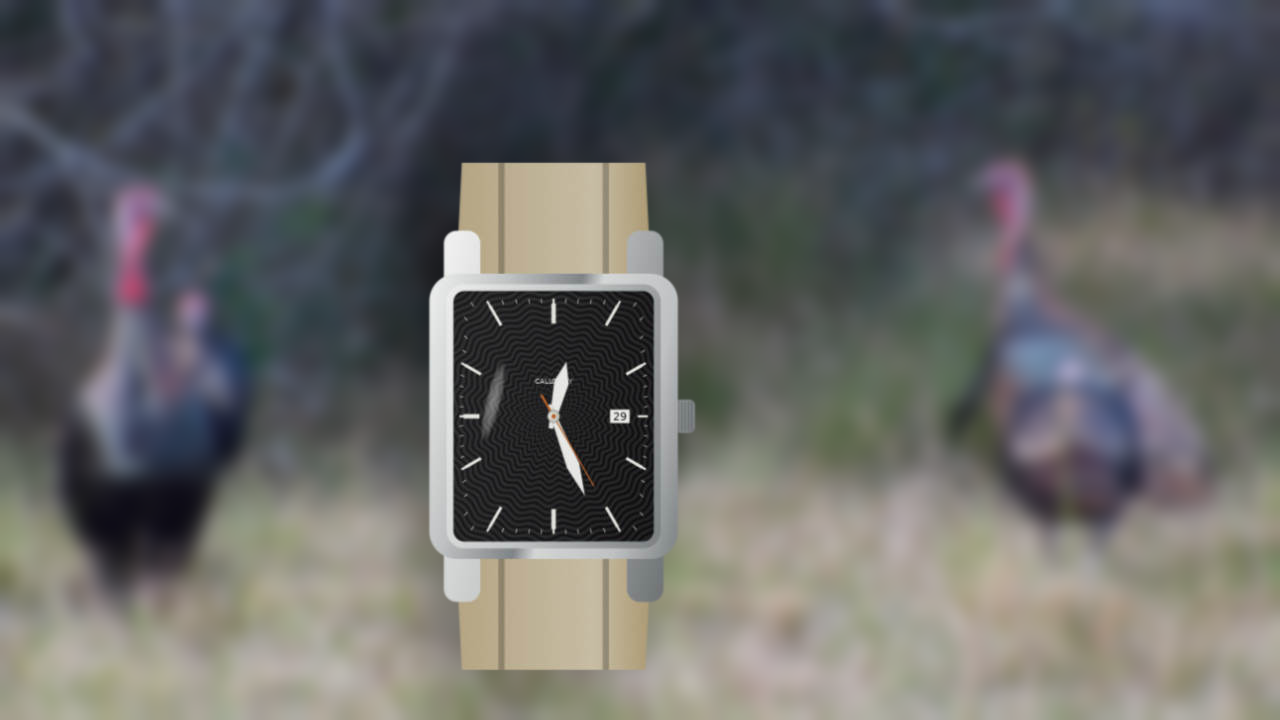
12:26:25
